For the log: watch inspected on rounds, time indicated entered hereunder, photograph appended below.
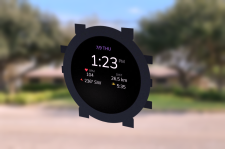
1:23
